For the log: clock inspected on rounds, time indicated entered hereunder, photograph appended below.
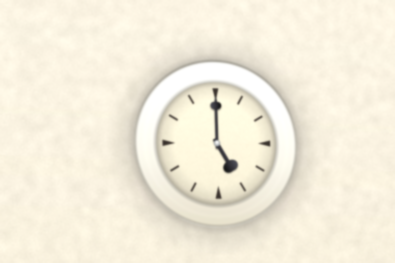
5:00
